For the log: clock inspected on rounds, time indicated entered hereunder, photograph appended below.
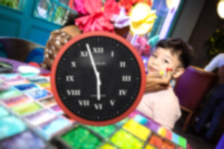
5:57
